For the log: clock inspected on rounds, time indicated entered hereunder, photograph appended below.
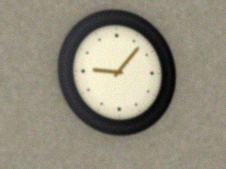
9:07
